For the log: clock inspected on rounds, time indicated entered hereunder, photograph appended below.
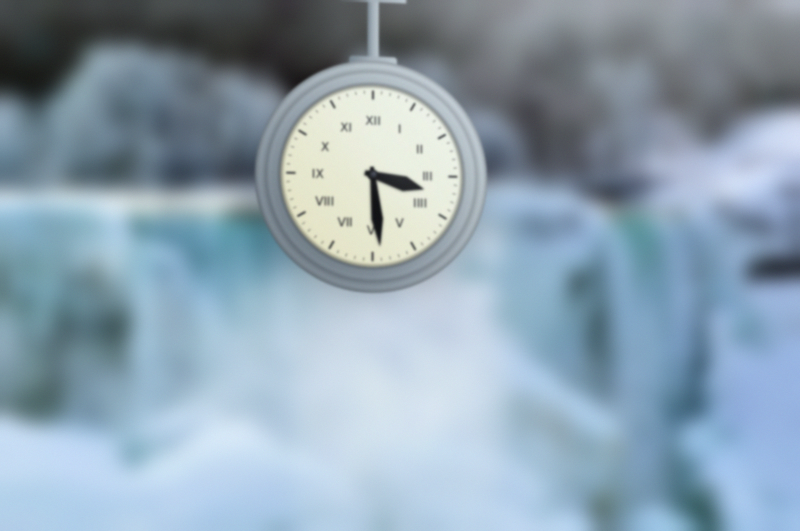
3:29
